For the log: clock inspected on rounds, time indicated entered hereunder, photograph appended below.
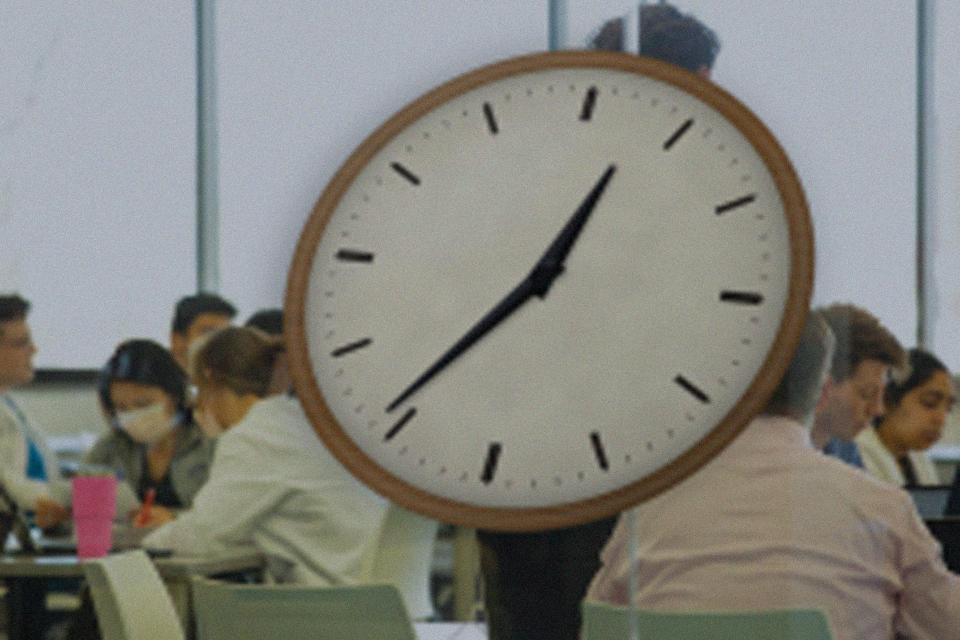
12:36
